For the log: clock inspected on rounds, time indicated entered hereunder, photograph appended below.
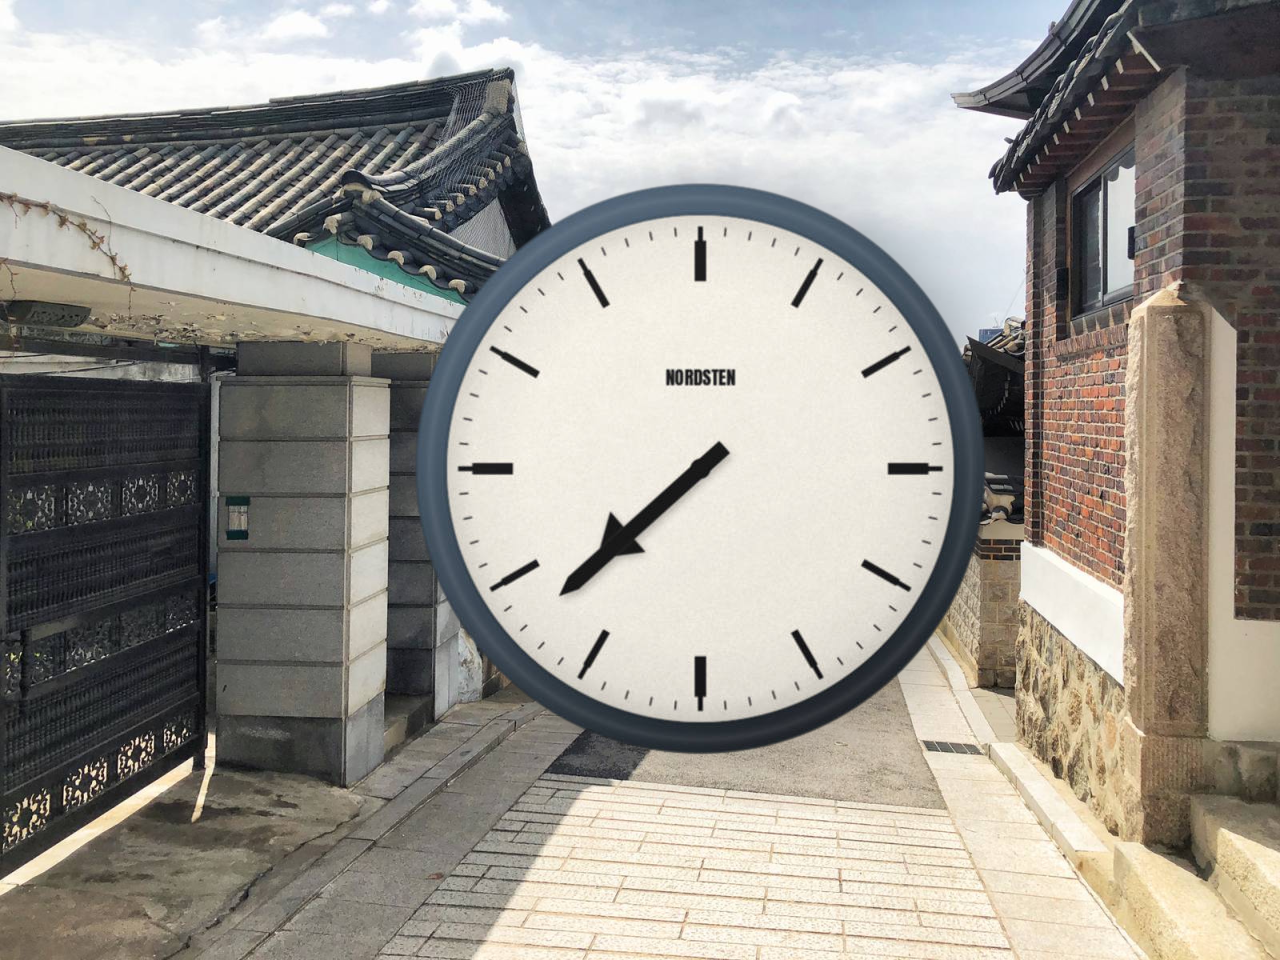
7:38
